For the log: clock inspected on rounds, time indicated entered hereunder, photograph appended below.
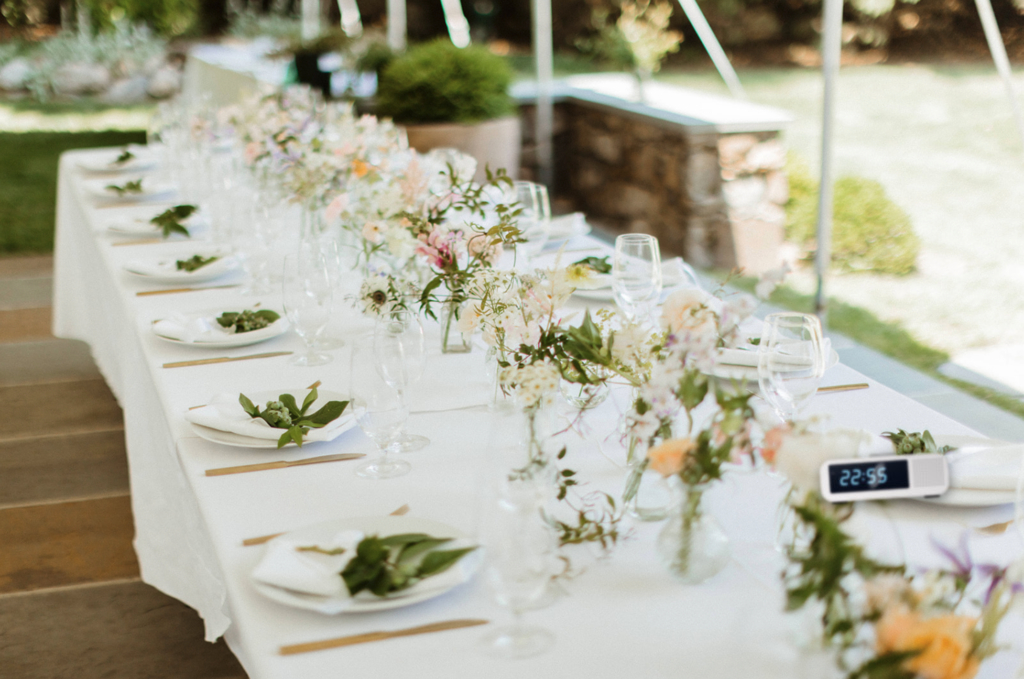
22:55
